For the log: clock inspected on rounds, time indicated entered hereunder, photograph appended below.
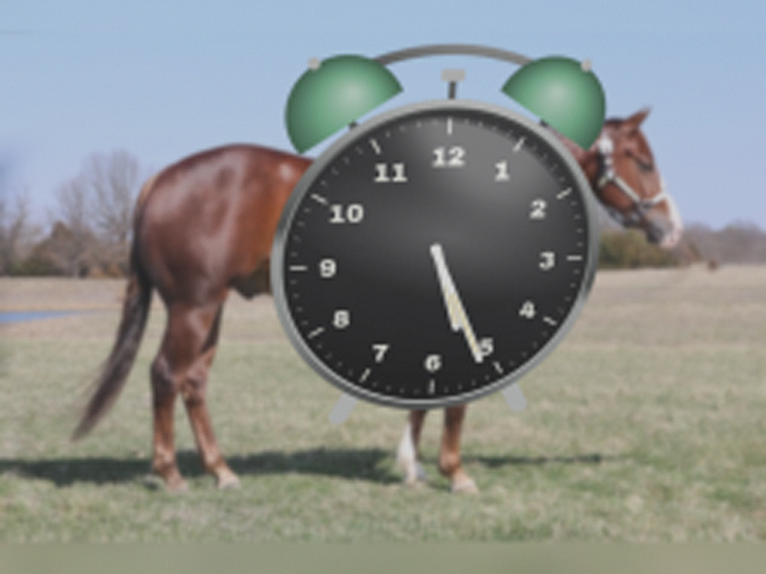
5:26
